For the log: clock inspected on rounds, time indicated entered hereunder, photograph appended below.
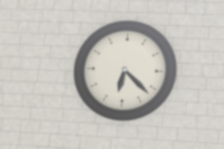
6:22
